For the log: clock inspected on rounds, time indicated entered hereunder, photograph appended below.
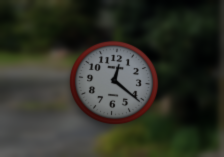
12:21
